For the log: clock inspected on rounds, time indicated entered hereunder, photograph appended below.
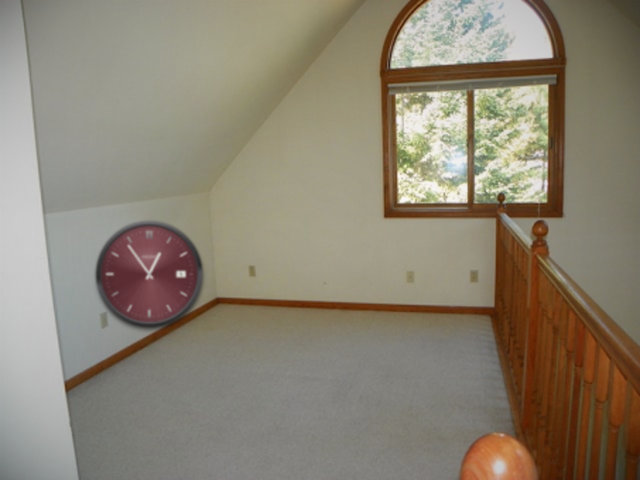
12:54
